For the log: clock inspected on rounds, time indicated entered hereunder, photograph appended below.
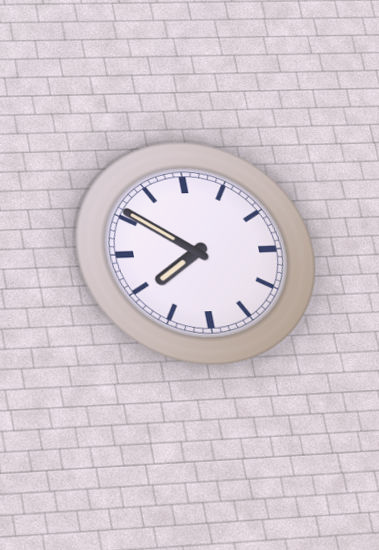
7:51
